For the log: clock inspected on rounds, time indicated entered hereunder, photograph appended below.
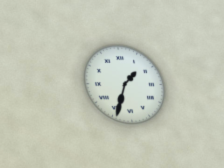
1:34
